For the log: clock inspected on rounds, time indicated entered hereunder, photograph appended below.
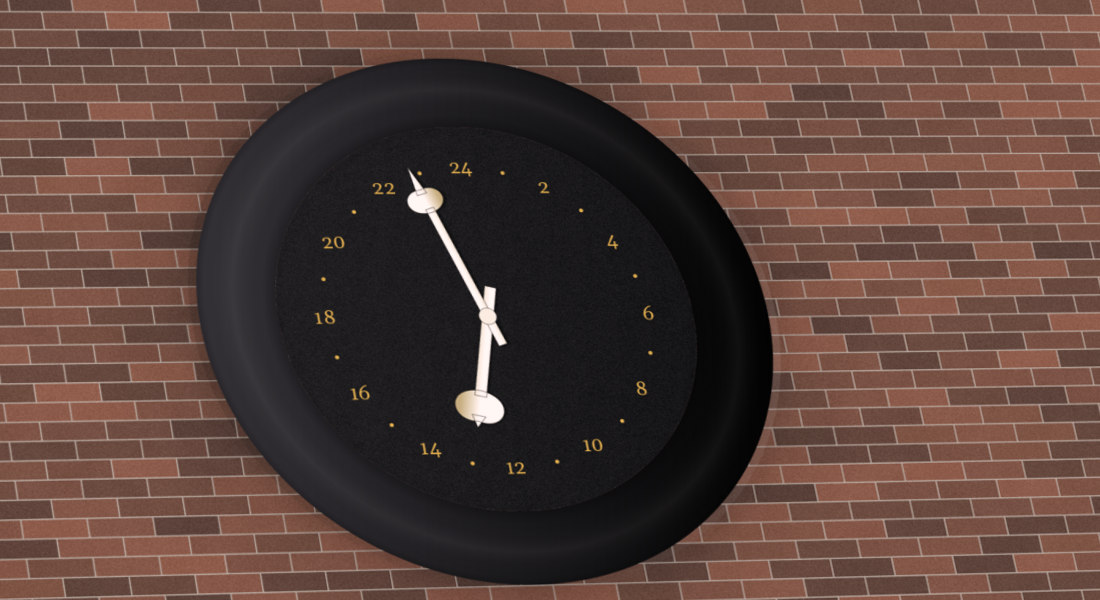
12:57
